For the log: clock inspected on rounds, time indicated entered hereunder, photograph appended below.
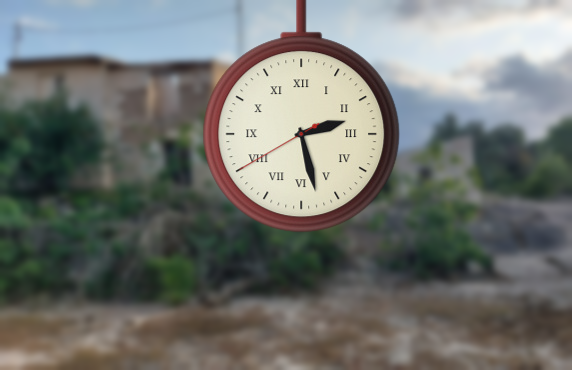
2:27:40
